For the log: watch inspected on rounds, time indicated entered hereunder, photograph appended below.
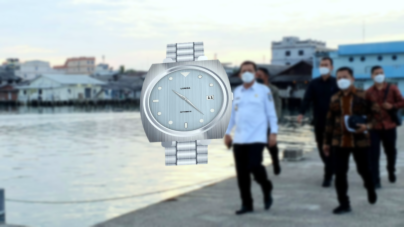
10:23
